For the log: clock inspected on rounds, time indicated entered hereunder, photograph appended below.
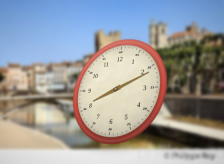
8:11
